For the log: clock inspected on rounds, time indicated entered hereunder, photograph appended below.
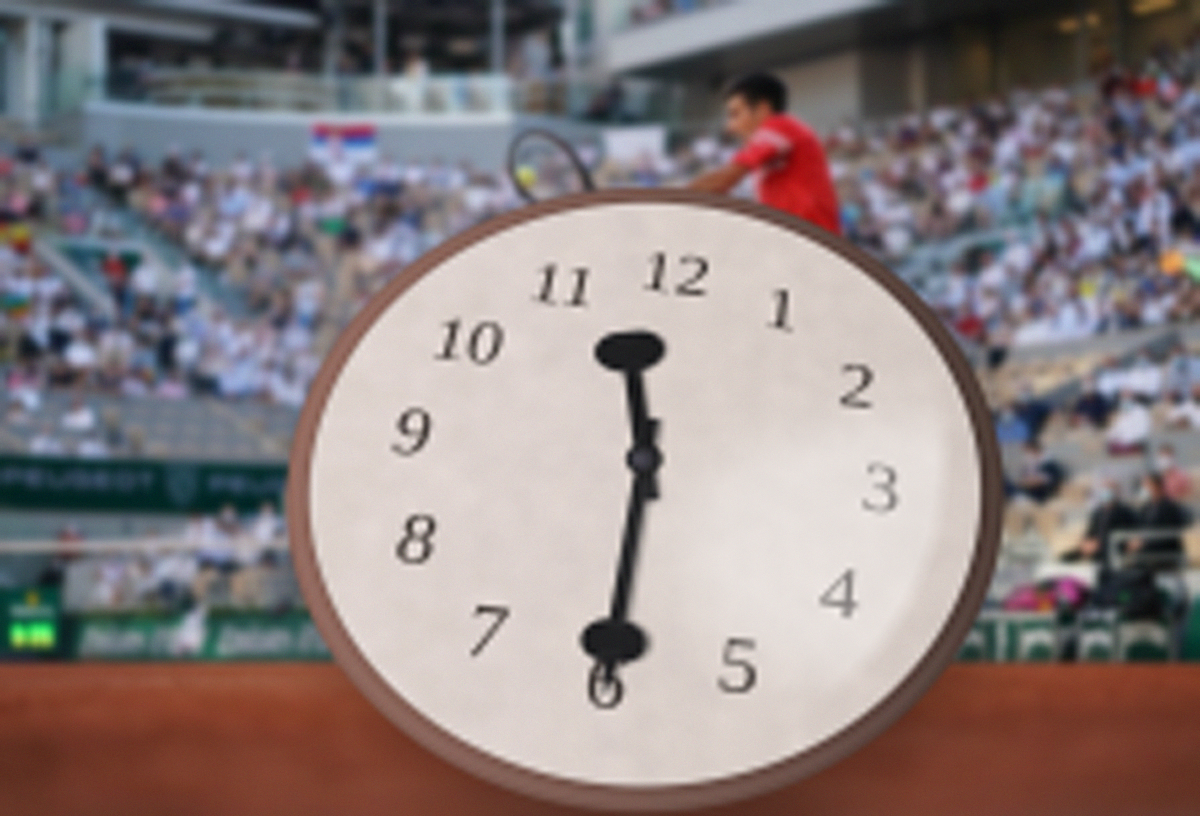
11:30
